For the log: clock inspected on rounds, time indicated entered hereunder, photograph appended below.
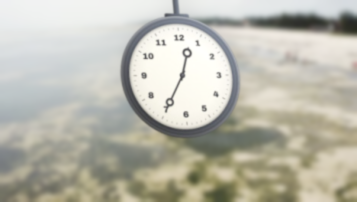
12:35
